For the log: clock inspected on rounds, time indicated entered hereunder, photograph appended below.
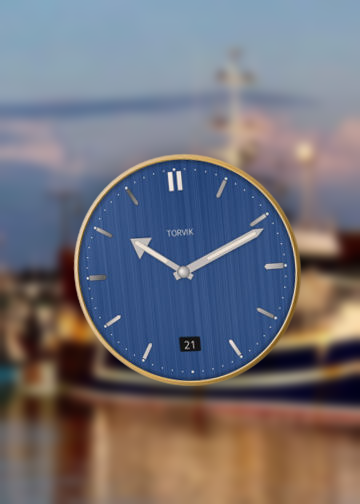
10:11
